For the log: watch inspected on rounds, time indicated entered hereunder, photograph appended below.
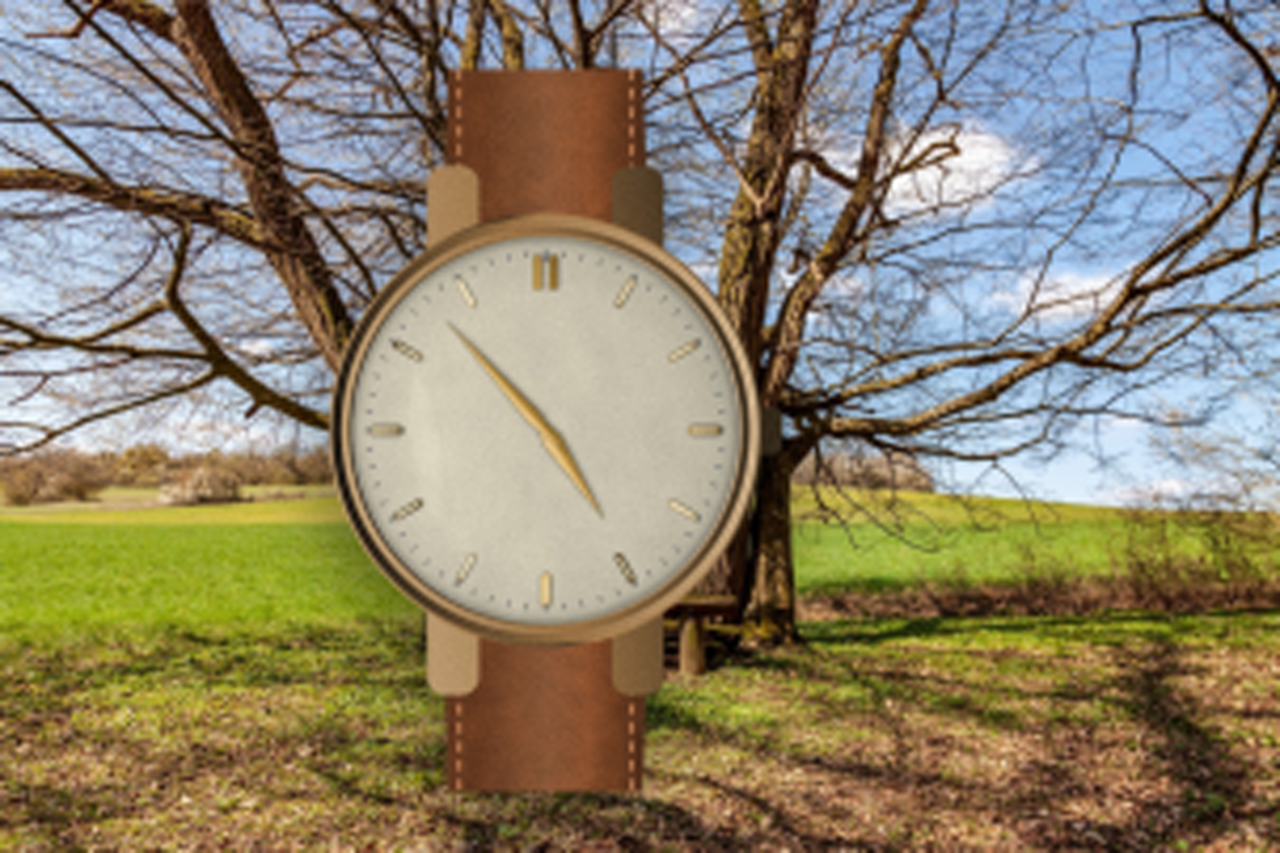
4:53
